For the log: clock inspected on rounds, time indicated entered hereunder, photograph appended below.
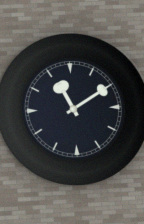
11:10
